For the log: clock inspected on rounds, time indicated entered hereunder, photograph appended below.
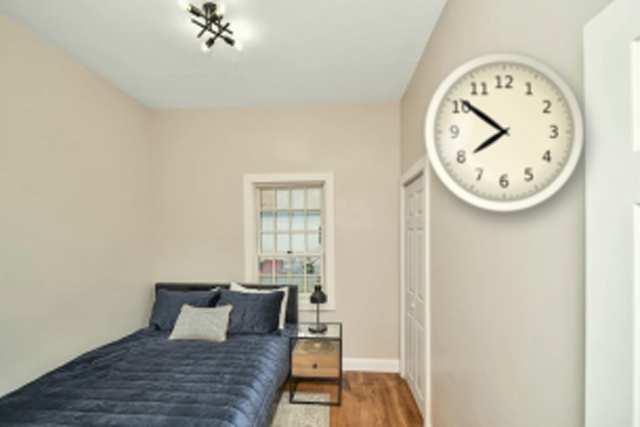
7:51
